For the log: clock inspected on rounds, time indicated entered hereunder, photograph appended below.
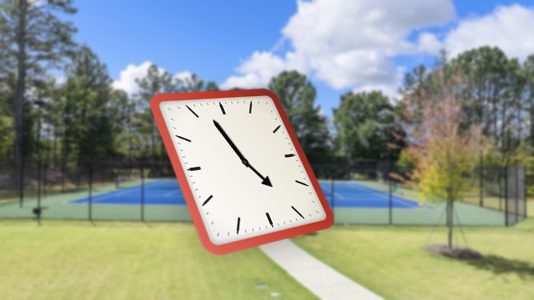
4:57
